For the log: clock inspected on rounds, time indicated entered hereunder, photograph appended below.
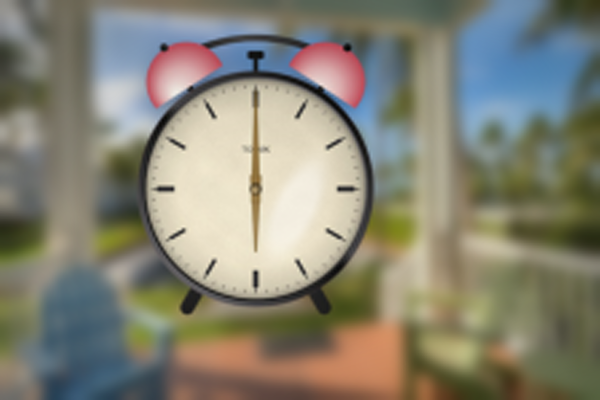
6:00
